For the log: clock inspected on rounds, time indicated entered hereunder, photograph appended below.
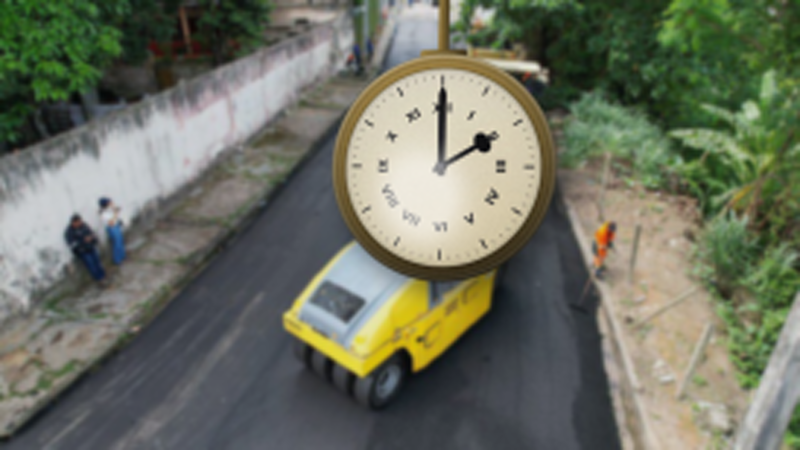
2:00
